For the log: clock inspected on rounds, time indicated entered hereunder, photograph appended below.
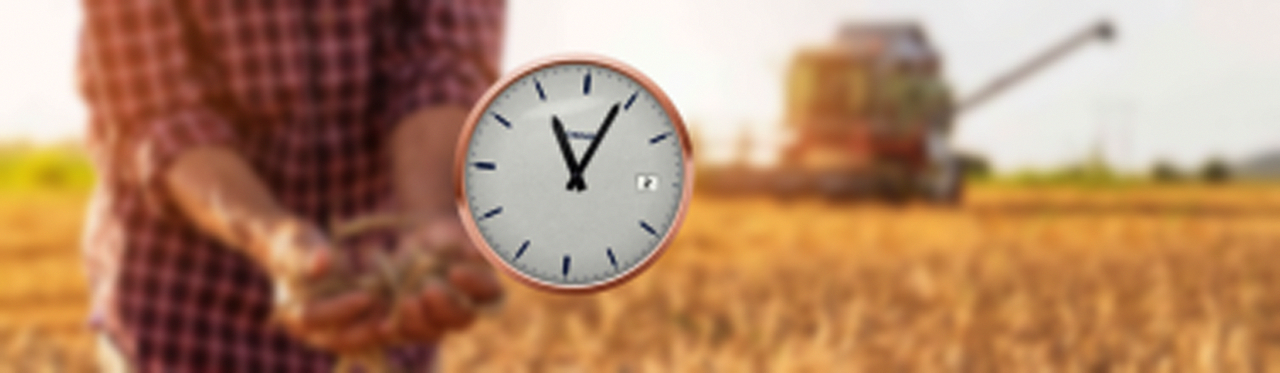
11:04
